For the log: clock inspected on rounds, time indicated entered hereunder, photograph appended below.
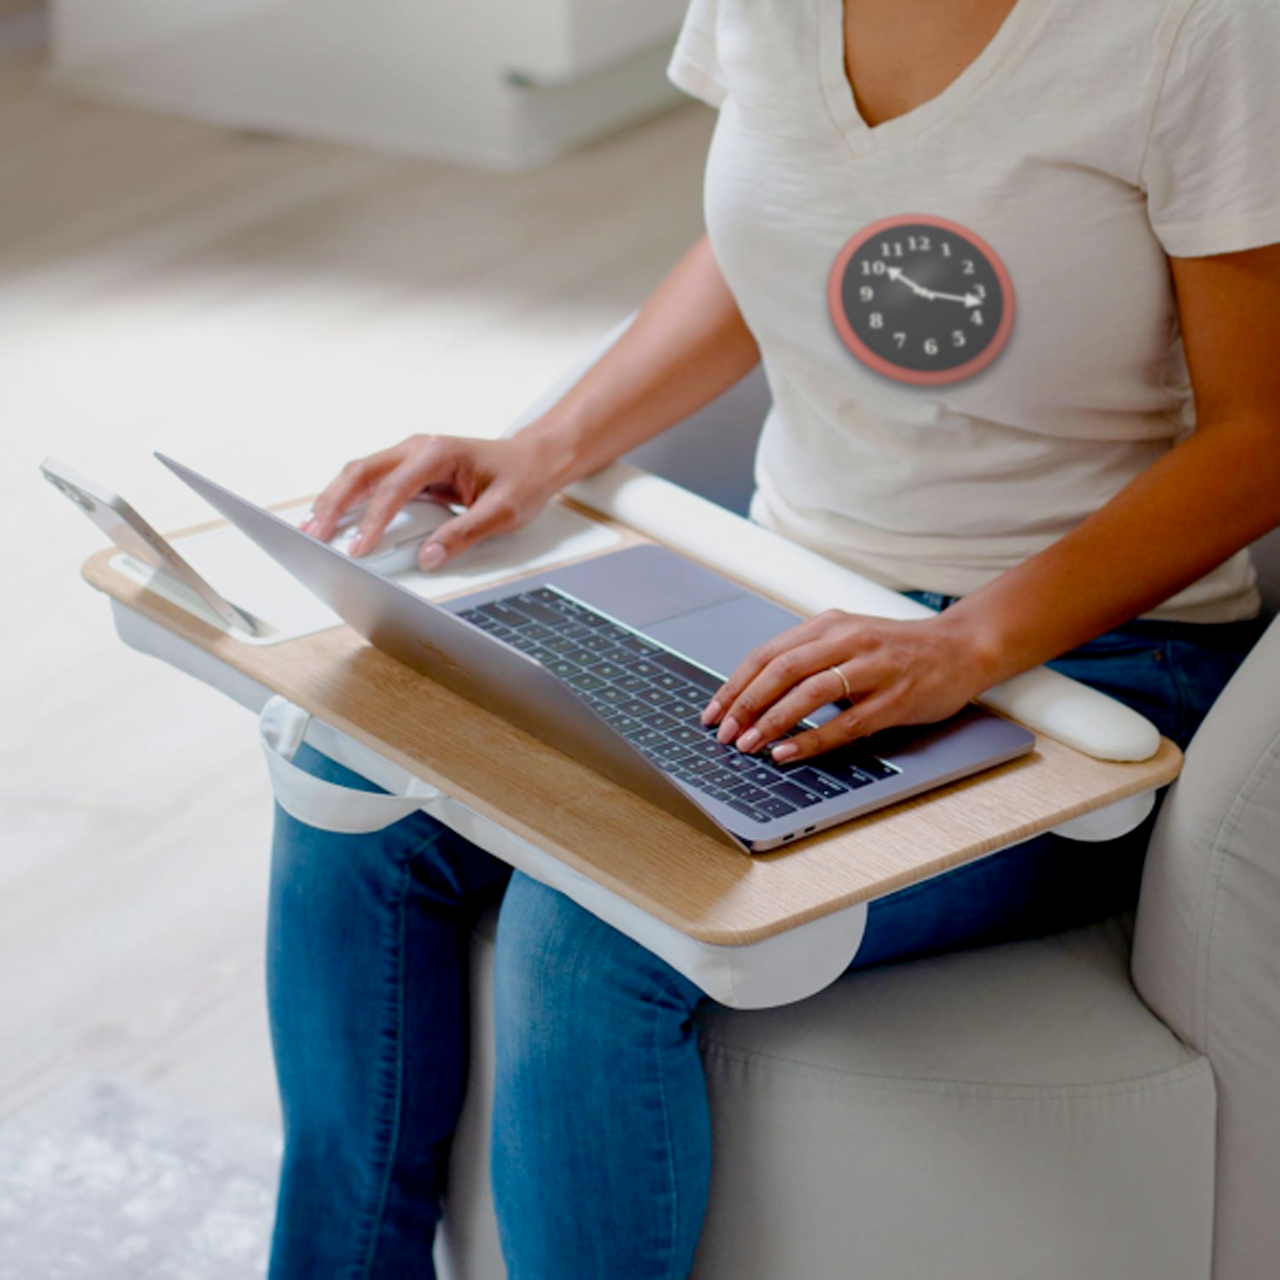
10:17
